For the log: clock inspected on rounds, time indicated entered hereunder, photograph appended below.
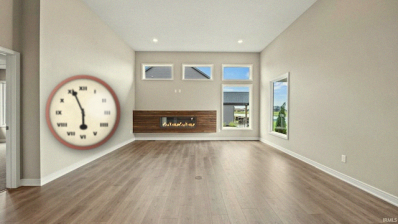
5:56
